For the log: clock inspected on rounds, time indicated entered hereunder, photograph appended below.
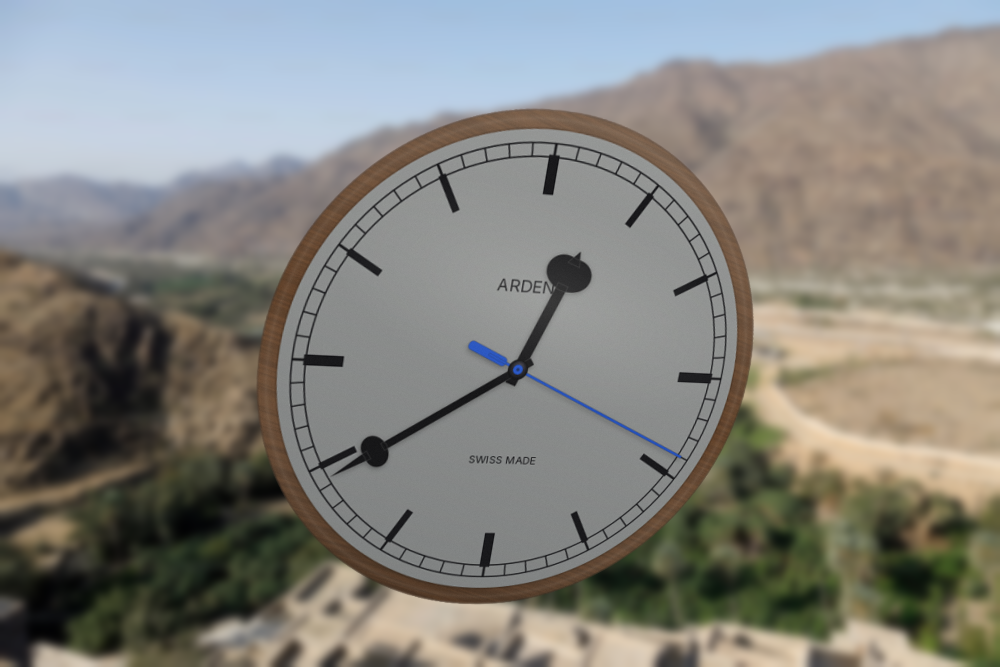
12:39:19
